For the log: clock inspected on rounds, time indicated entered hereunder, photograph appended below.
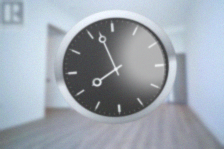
7:57
